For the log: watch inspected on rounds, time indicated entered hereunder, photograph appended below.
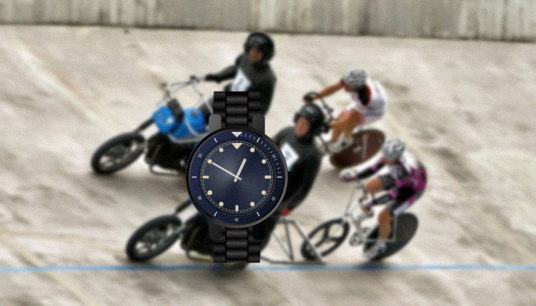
12:50
